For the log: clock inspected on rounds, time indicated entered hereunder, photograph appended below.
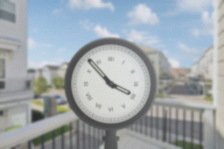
3:53
